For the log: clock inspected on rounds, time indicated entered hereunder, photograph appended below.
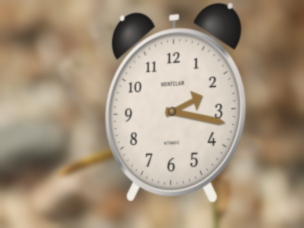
2:17
